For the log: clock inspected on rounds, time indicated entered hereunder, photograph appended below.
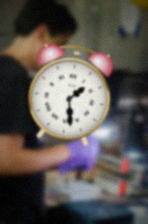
1:28
